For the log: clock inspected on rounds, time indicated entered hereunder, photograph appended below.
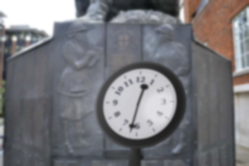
12:32
